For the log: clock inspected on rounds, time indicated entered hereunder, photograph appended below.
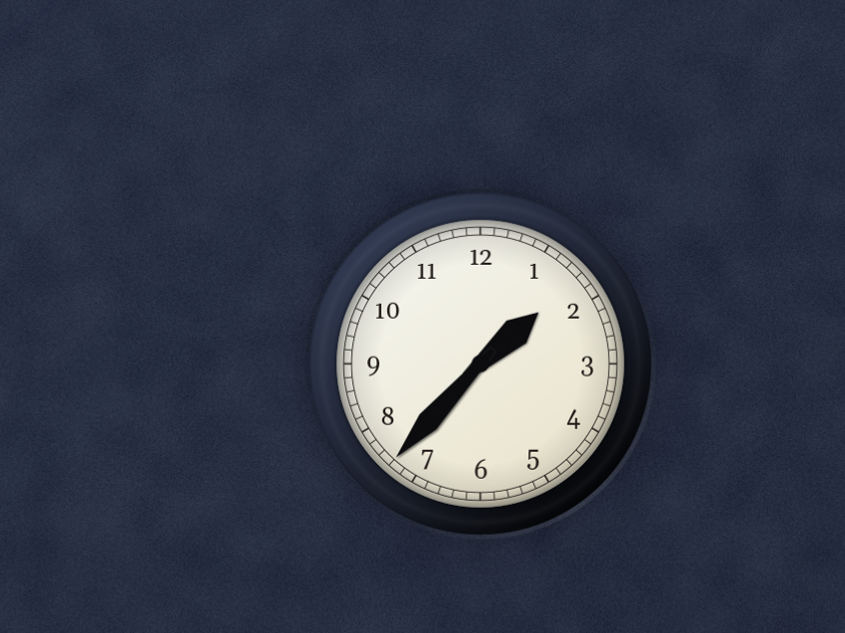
1:37
